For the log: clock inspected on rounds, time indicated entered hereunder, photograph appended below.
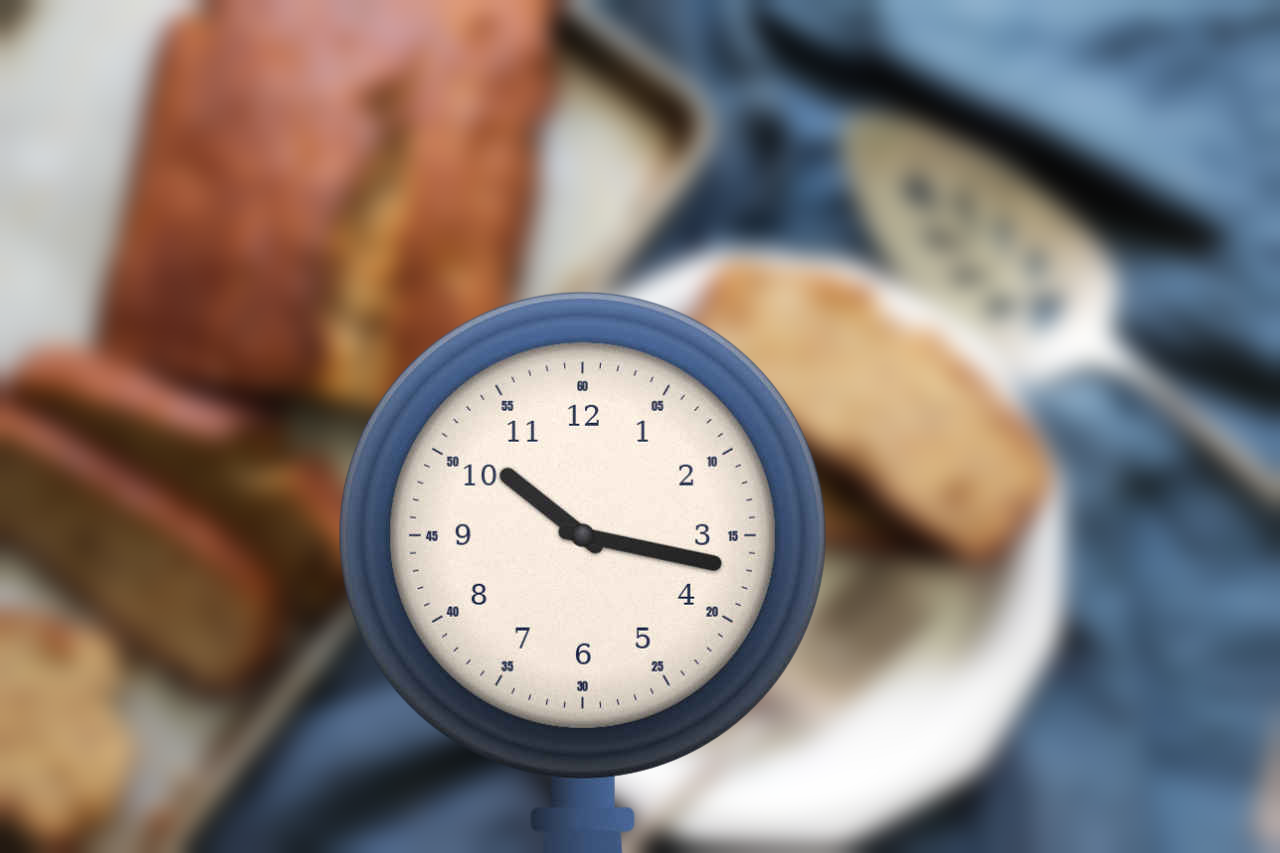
10:17
